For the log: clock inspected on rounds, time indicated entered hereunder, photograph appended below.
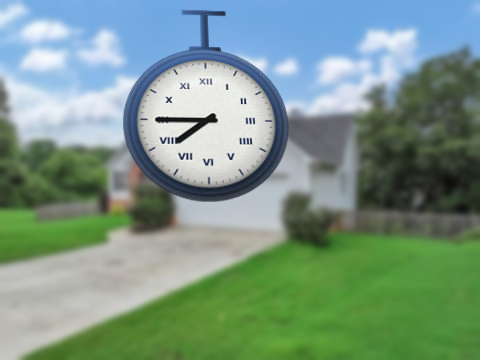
7:45
